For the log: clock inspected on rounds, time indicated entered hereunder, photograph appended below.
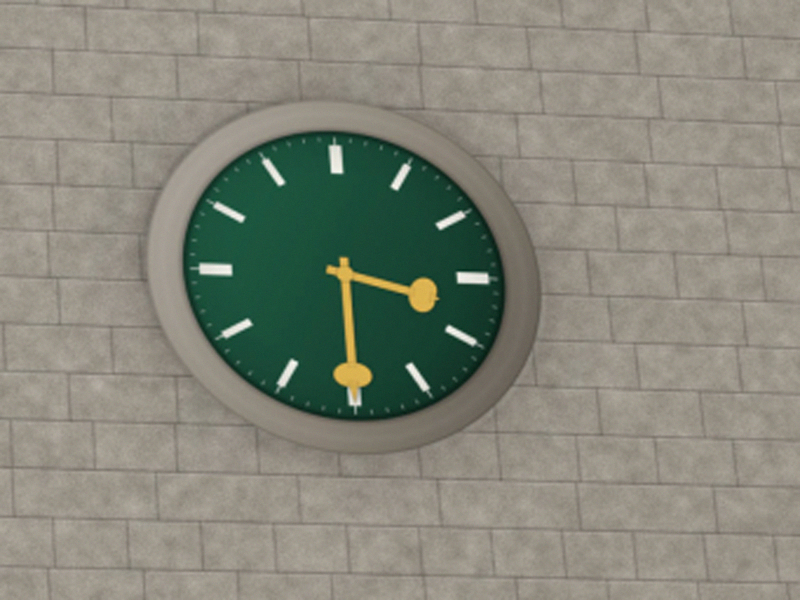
3:30
